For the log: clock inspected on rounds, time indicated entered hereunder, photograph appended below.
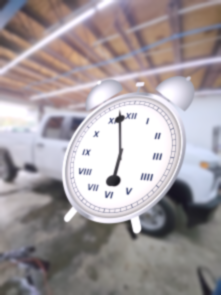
5:57
